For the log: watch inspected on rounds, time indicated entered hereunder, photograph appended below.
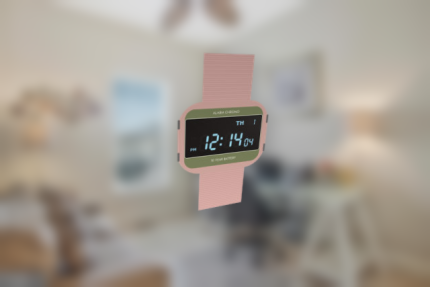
12:14
